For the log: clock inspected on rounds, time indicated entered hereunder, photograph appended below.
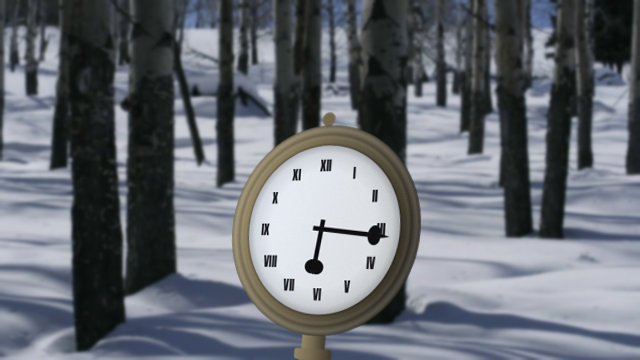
6:16
